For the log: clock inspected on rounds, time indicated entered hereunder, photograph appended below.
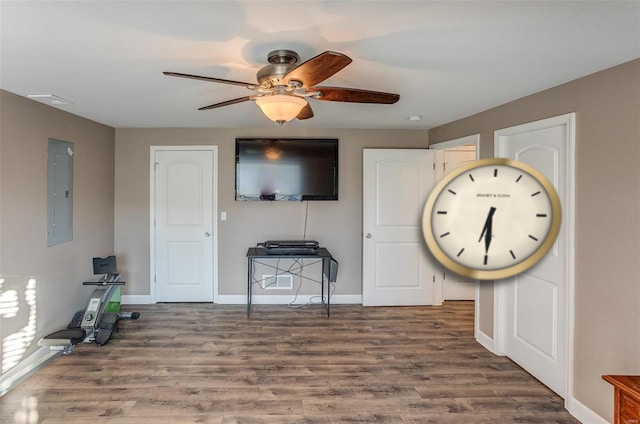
6:30
